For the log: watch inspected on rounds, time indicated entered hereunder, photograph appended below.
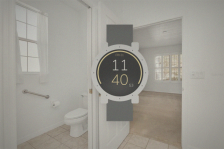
11:40
